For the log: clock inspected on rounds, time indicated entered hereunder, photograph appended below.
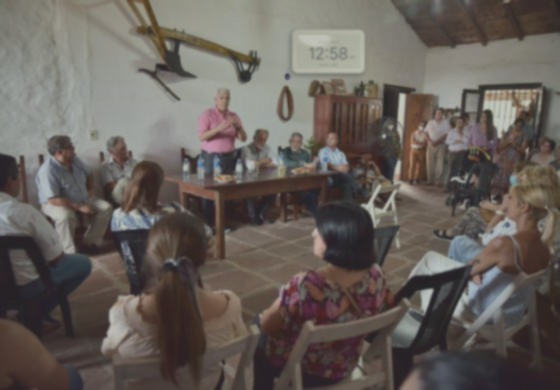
12:58
